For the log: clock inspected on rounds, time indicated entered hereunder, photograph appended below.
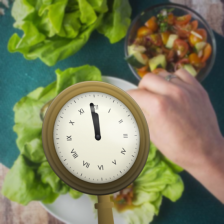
11:59
